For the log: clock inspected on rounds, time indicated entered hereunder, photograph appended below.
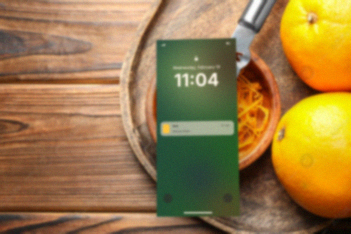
11:04
